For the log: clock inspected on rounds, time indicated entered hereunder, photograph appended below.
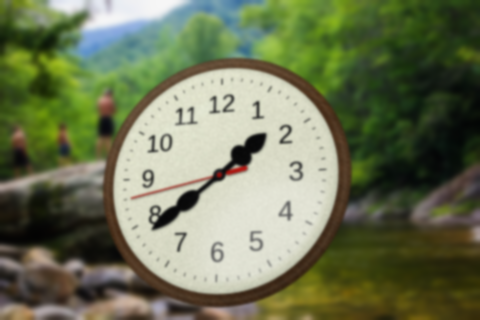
1:38:43
